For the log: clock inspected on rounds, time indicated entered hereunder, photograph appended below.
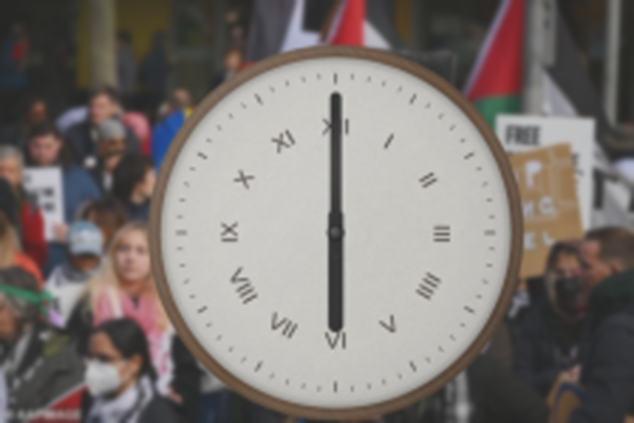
6:00
